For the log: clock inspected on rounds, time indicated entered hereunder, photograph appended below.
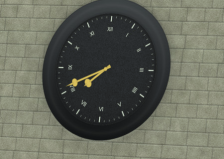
7:41
